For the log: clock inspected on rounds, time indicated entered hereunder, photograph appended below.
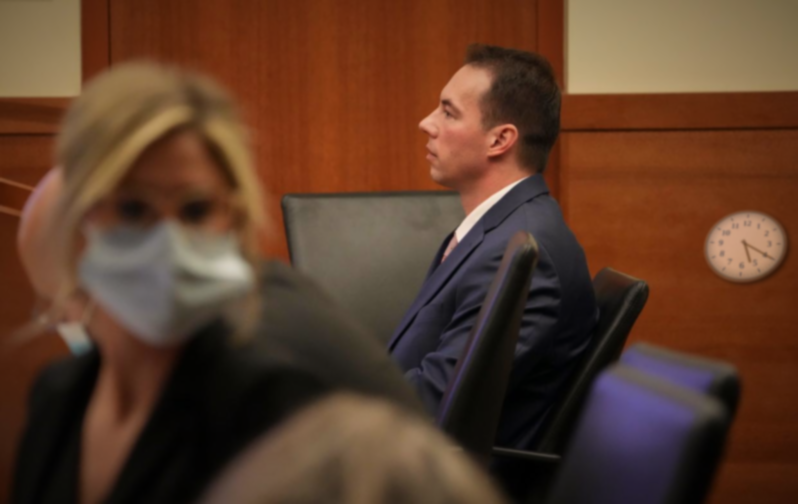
5:20
